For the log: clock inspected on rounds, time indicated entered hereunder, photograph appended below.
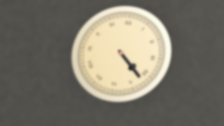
4:22
